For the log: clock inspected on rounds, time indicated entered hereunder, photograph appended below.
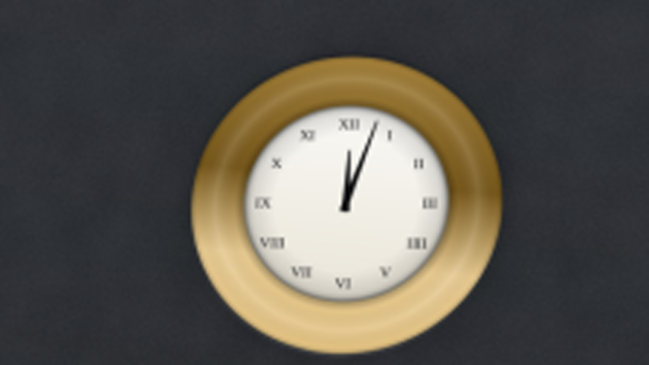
12:03
